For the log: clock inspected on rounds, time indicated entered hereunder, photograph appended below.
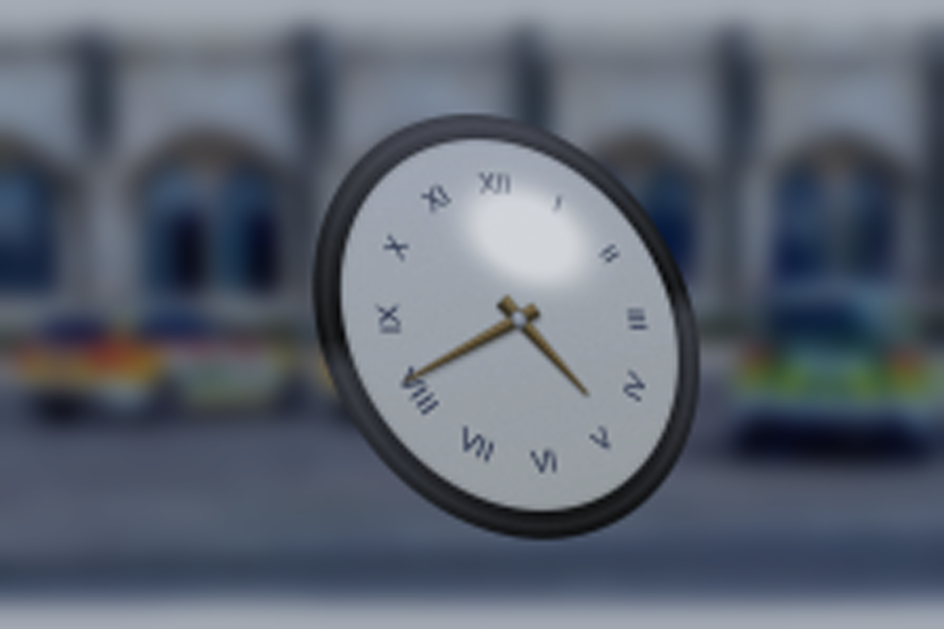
4:41
